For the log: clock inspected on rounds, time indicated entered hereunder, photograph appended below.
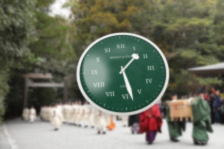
1:28
